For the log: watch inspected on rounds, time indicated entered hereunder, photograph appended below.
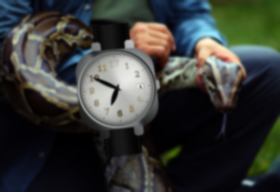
6:50
